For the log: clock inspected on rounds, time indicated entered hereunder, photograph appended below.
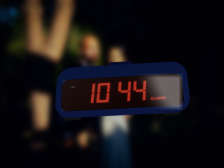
10:44
